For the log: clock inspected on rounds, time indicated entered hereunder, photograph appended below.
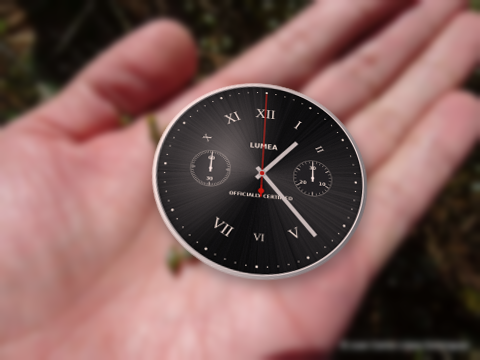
1:23
